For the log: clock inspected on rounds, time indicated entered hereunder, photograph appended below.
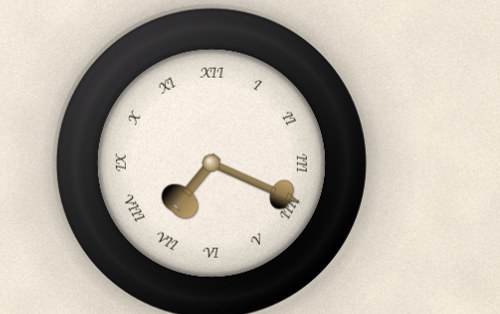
7:19
